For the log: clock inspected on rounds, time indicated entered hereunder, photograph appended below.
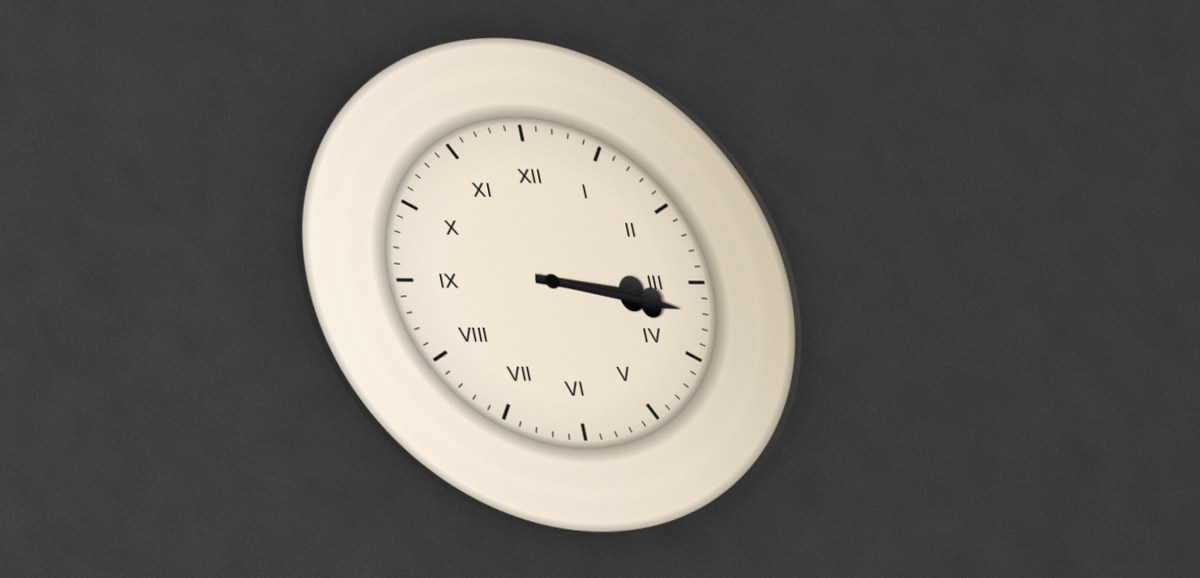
3:17
